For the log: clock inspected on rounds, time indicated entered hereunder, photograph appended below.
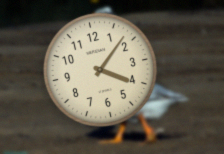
4:08
